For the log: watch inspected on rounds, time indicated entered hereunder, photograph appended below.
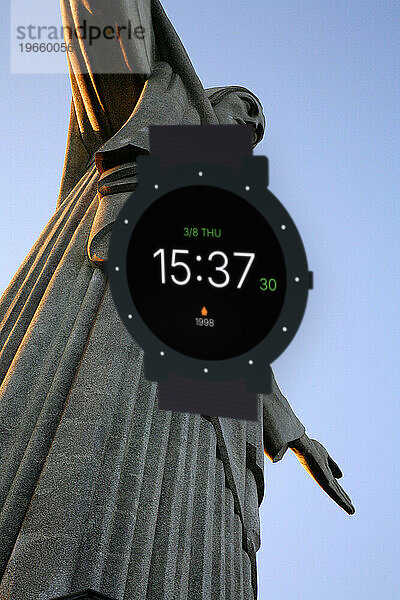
15:37:30
